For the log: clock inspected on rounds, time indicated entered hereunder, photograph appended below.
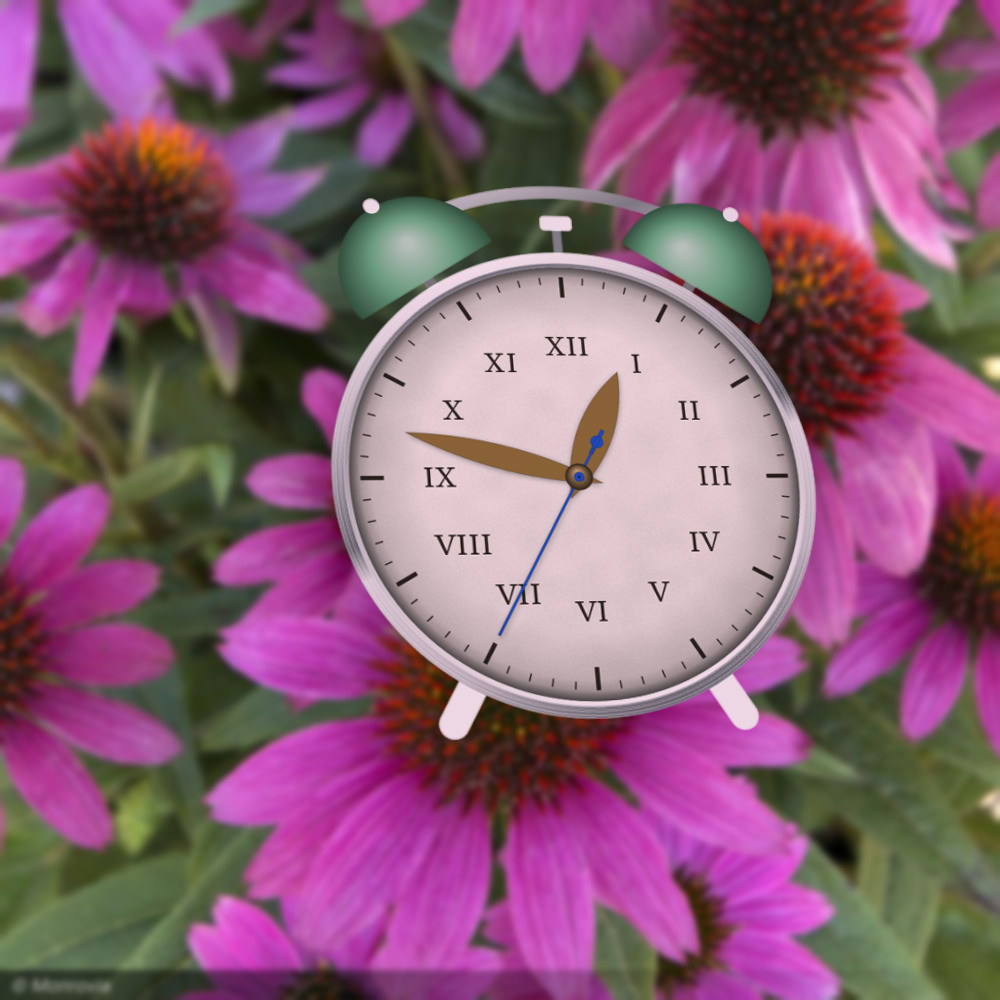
12:47:35
